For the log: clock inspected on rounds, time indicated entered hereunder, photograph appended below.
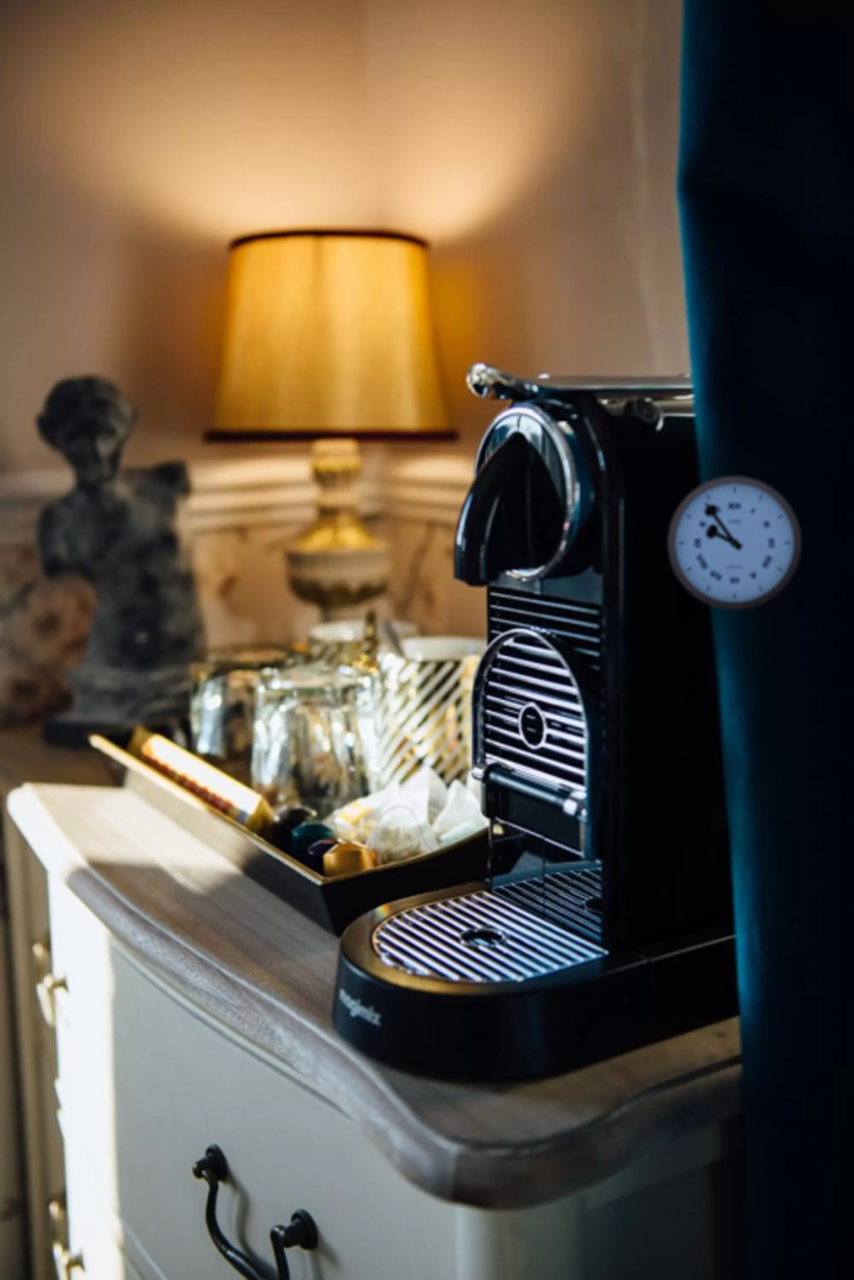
9:54
